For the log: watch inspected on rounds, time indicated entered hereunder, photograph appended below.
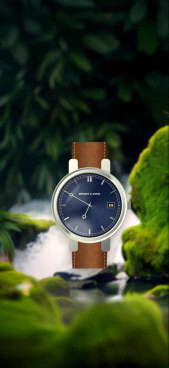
6:50
